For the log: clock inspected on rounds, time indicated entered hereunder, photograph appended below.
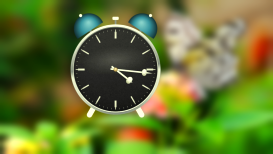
4:16
